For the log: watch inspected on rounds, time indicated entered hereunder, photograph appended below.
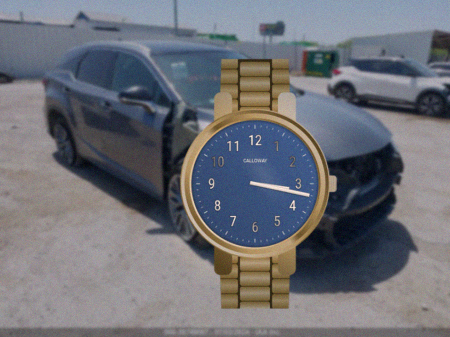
3:17
